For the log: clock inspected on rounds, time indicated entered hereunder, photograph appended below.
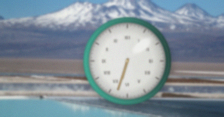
6:33
